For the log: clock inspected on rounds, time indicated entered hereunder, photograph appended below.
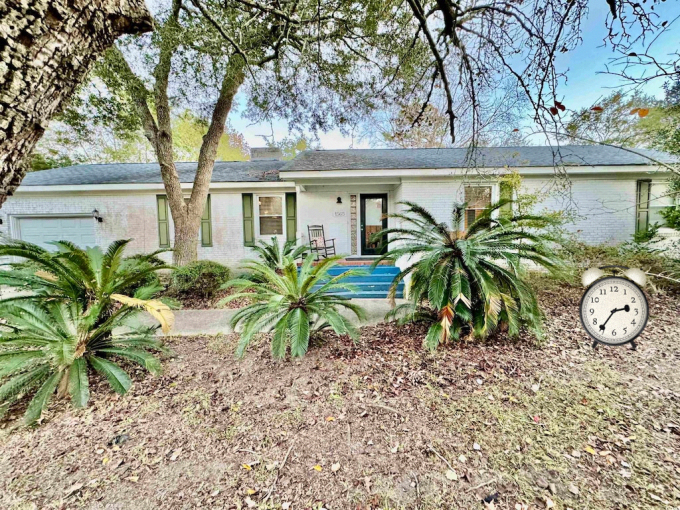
2:36
